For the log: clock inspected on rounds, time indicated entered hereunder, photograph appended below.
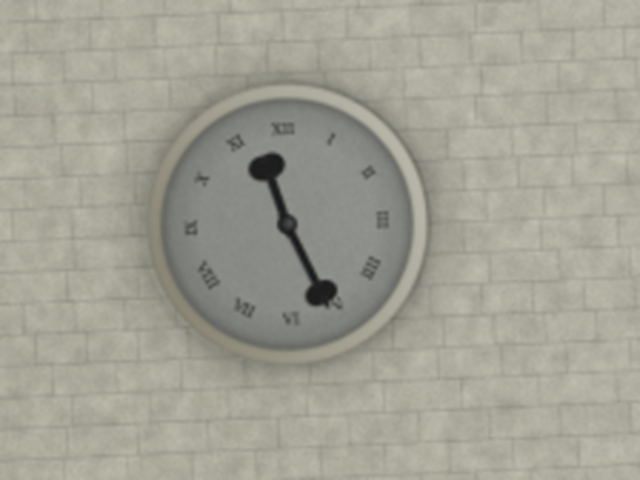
11:26
